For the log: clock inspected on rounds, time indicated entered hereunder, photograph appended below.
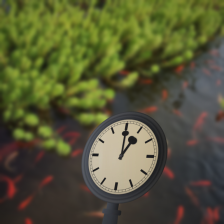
1:00
